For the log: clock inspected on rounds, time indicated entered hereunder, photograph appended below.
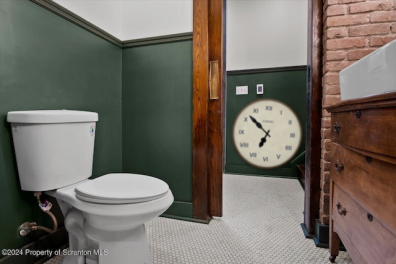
6:52
